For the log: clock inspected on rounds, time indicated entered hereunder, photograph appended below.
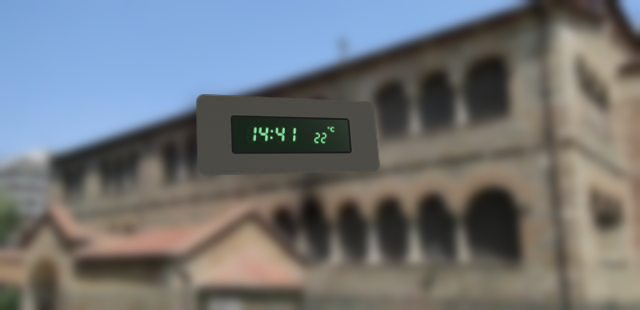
14:41
